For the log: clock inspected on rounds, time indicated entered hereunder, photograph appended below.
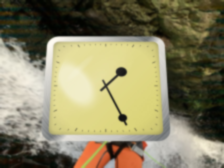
1:26
